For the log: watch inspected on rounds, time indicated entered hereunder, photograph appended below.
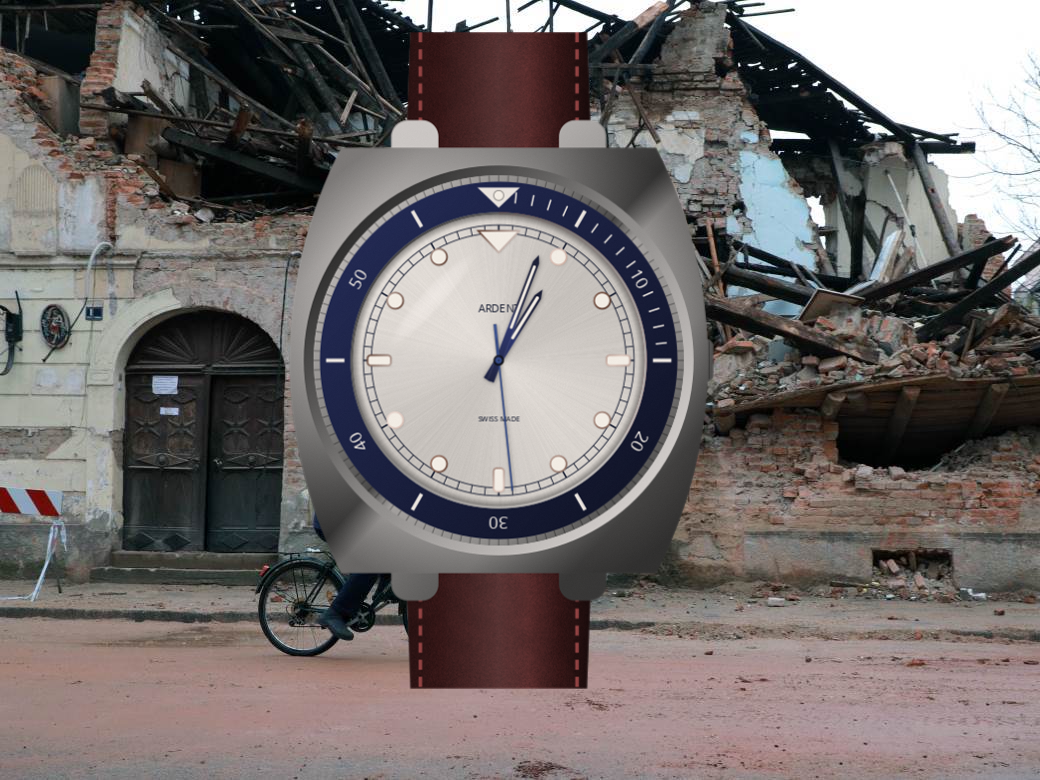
1:03:29
